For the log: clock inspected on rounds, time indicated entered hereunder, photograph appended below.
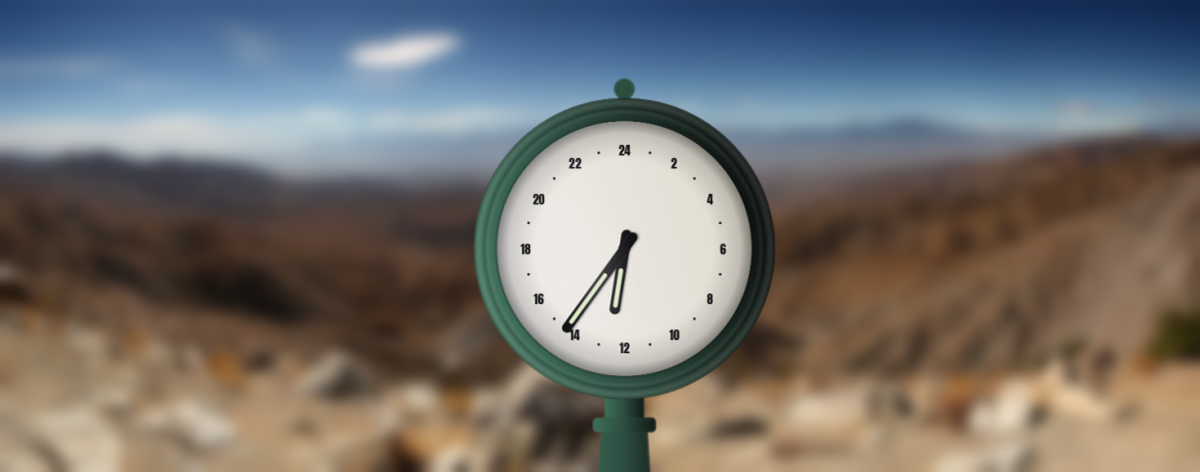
12:36
